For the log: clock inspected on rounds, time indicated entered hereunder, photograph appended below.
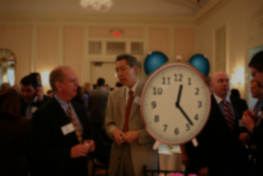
12:23
